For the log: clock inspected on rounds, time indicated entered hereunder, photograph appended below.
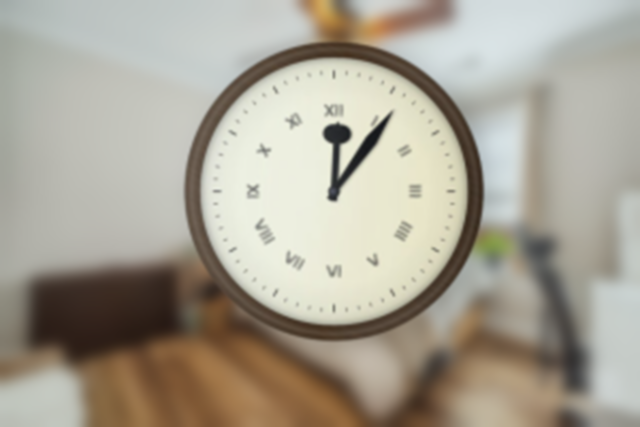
12:06
